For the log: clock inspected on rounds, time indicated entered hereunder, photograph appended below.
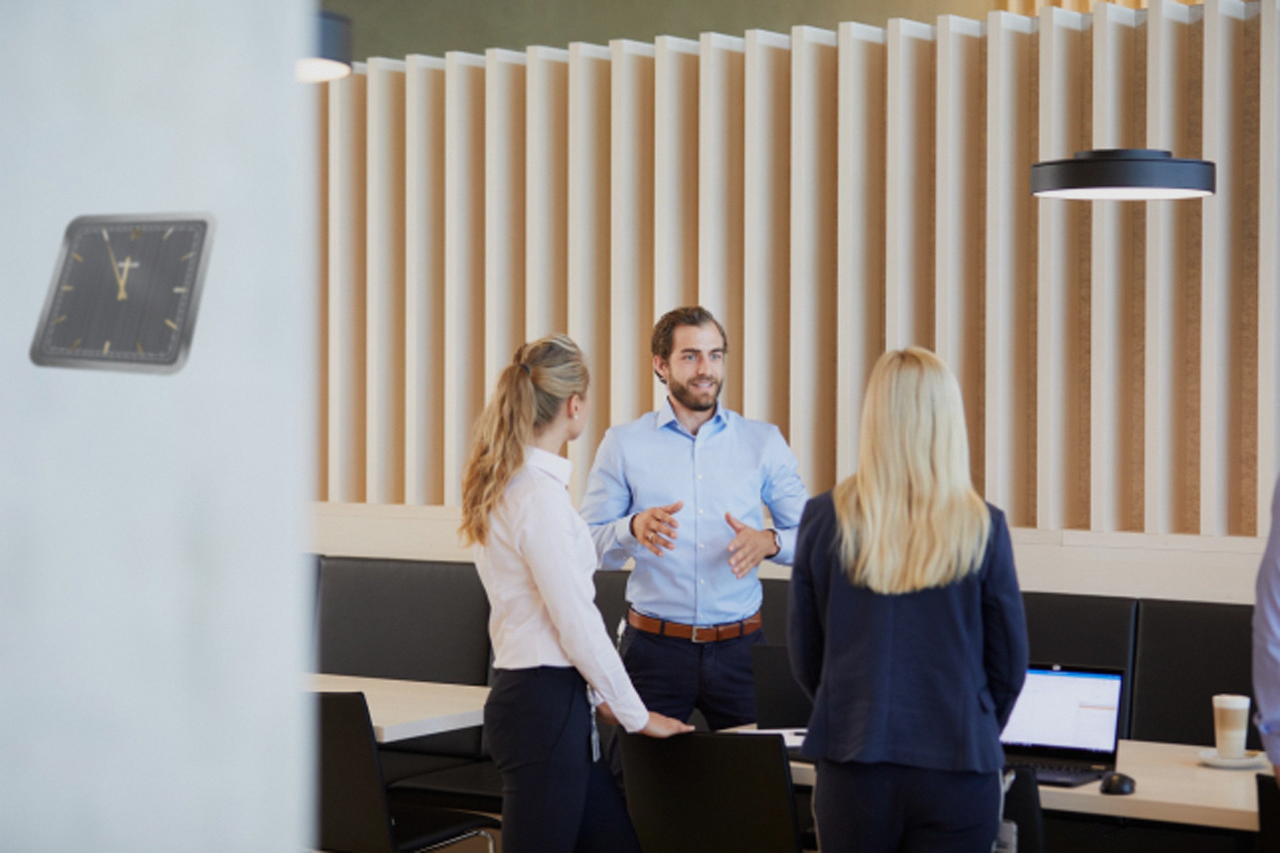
11:55
